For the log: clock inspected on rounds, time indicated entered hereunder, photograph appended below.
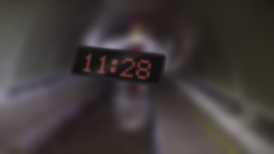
11:28
